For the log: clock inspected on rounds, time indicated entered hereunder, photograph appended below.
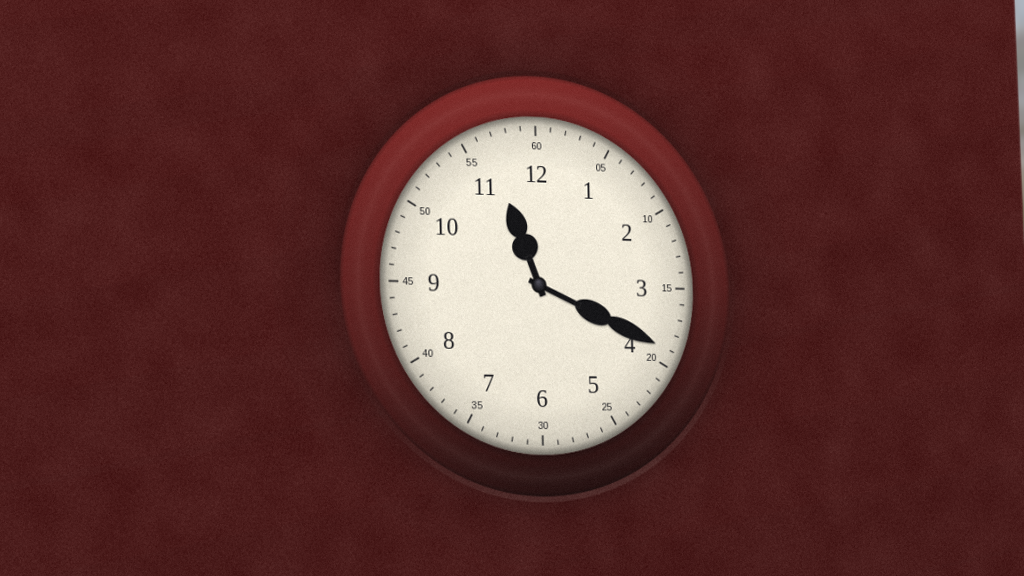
11:19
